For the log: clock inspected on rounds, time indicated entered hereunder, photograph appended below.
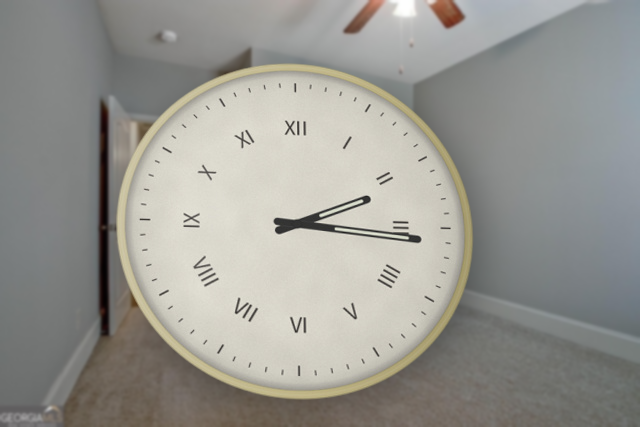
2:16
